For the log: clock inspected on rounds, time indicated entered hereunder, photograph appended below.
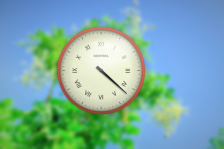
4:22
